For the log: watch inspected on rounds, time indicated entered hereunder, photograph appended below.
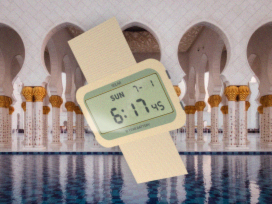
6:17
